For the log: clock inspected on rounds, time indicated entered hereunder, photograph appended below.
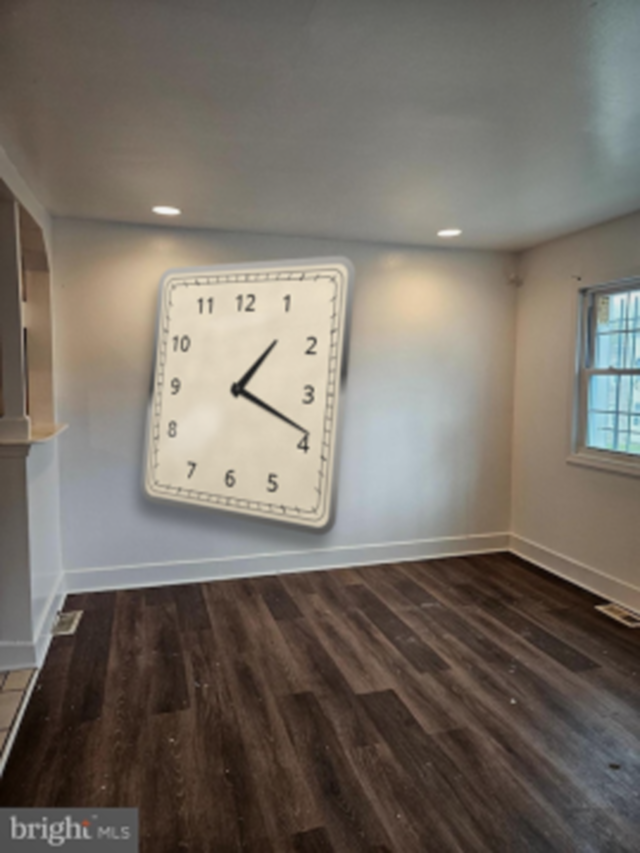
1:19
